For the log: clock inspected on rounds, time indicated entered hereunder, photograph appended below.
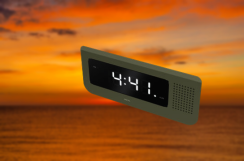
4:41
